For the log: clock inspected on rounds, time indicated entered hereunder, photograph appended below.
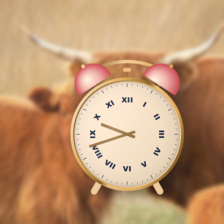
9:42
